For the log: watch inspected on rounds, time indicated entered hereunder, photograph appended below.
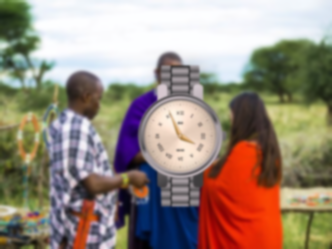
3:56
